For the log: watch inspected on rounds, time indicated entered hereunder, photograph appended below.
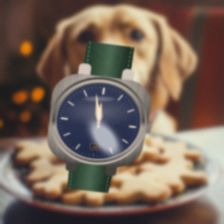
11:58
